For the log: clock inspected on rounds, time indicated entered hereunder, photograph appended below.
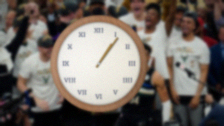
1:06
